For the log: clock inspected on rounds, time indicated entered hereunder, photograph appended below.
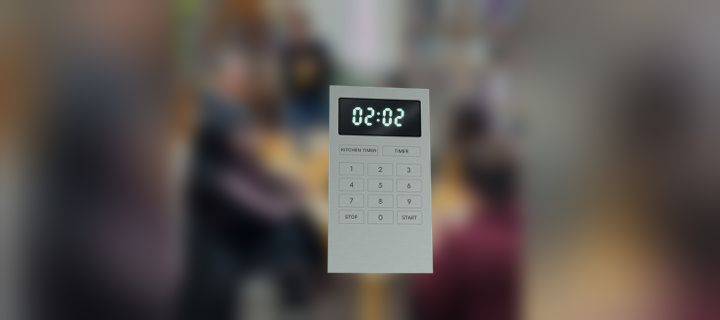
2:02
